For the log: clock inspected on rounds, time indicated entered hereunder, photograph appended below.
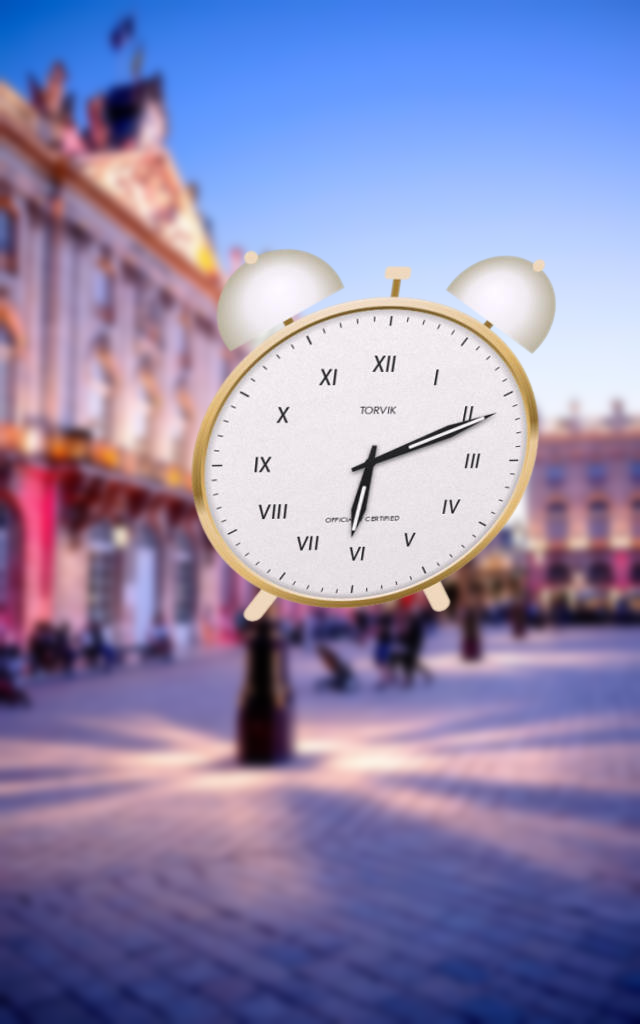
6:11
